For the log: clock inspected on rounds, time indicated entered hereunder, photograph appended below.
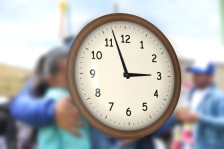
2:57
